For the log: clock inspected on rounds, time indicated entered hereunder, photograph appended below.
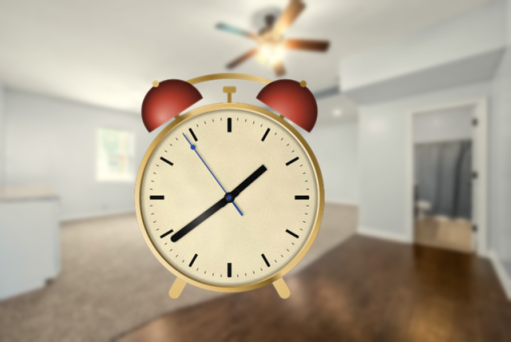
1:38:54
